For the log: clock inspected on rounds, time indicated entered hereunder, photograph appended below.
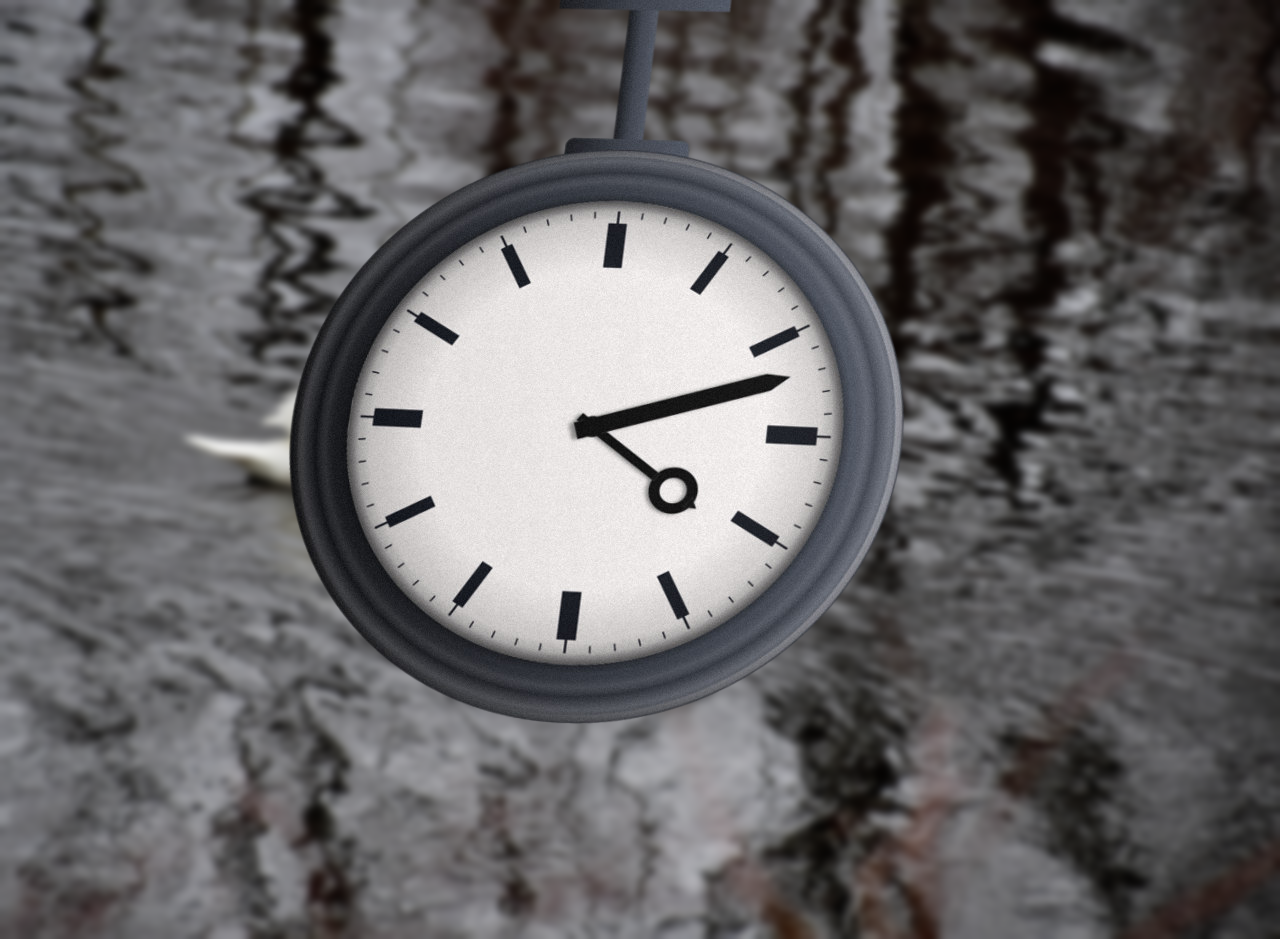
4:12
